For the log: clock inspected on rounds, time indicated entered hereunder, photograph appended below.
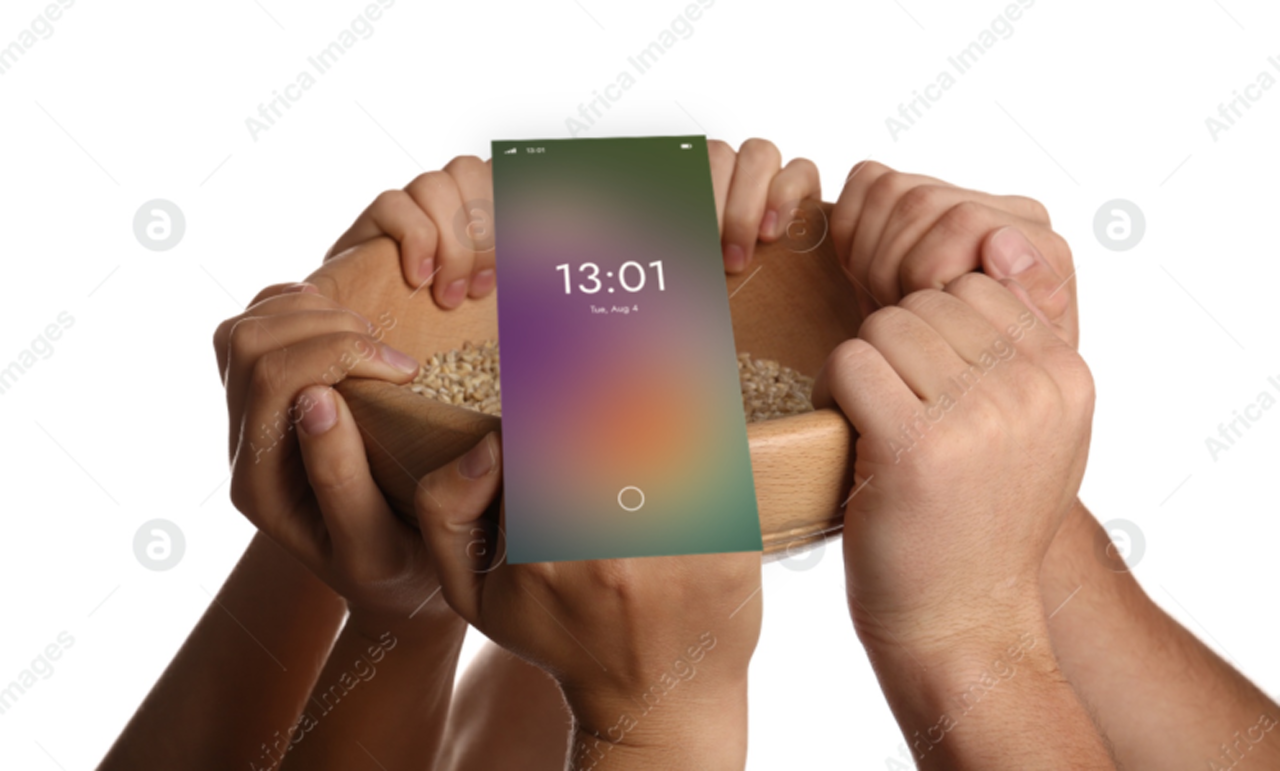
13:01
